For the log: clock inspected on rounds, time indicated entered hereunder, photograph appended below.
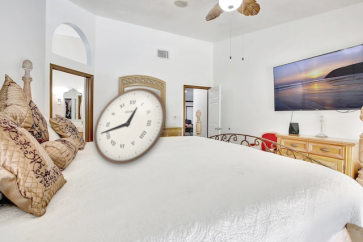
12:42
